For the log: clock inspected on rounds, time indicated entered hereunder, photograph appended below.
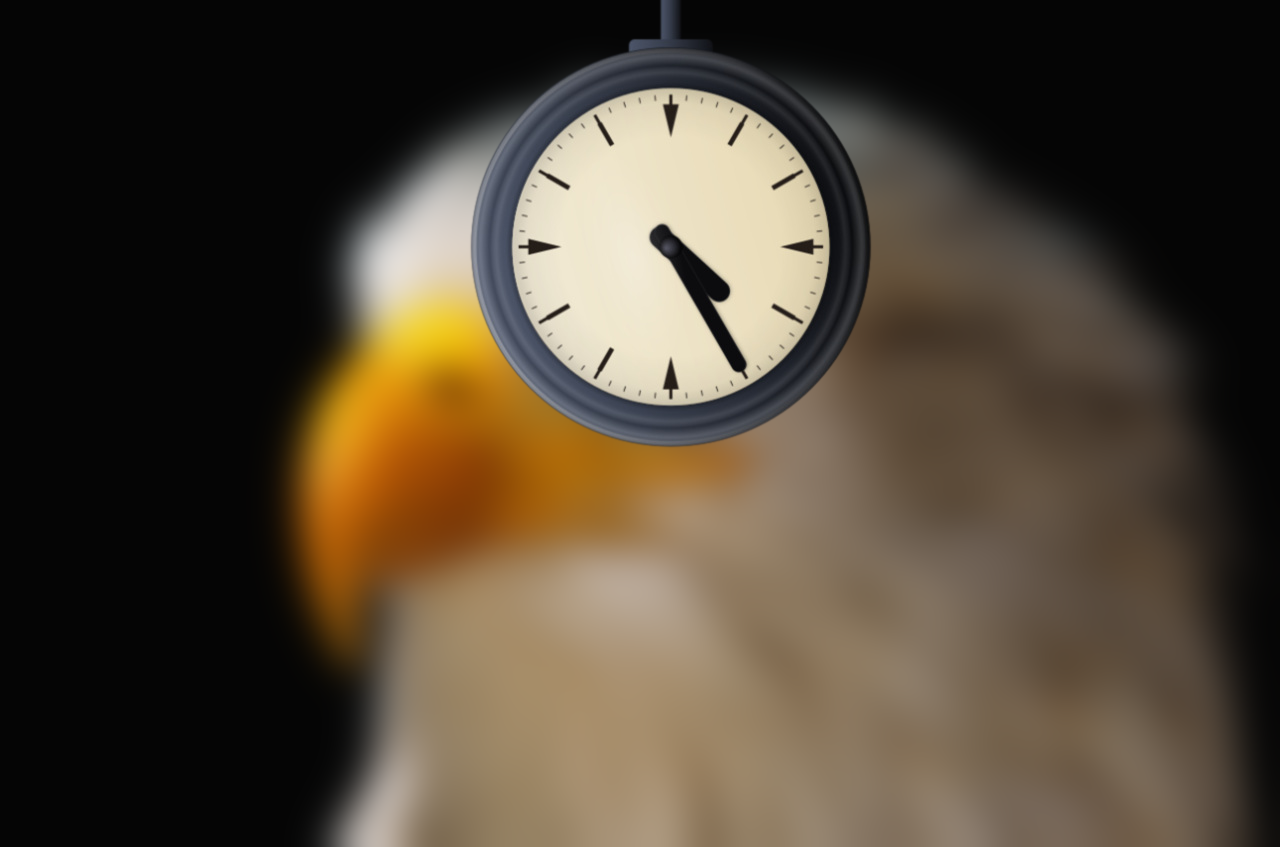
4:25
